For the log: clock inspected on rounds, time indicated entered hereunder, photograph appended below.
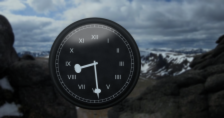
8:29
